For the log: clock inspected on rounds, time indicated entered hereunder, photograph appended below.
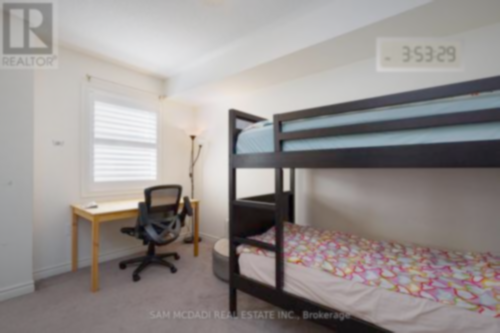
3:53:29
